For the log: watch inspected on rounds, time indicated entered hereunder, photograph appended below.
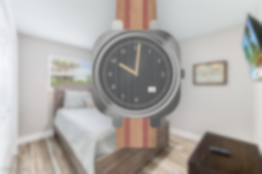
10:01
